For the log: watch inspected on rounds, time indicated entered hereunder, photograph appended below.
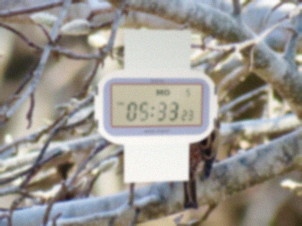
5:33
